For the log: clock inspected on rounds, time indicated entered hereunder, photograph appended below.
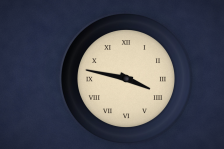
3:47
